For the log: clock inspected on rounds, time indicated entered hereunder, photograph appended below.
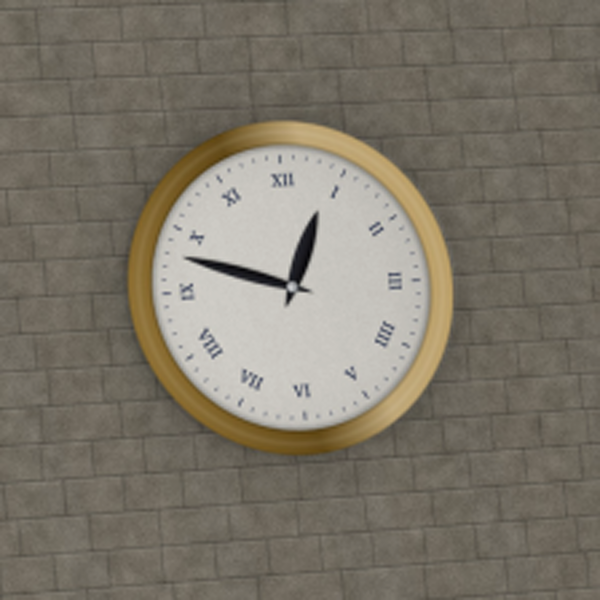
12:48
